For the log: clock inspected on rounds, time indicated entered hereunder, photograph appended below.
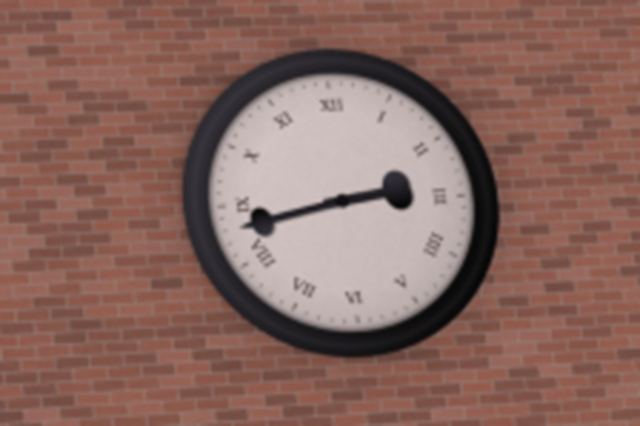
2:43
